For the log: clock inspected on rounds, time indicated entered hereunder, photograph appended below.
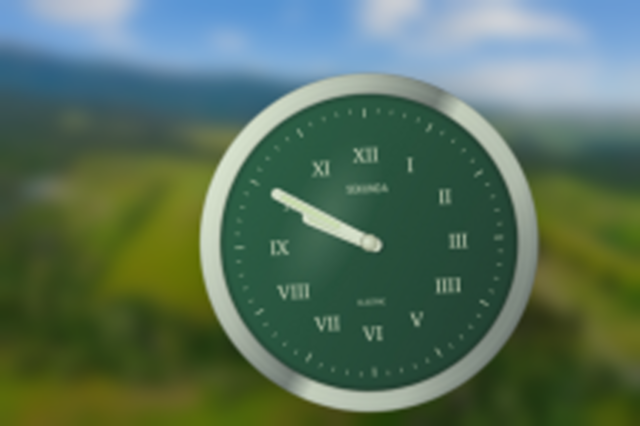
9:50
